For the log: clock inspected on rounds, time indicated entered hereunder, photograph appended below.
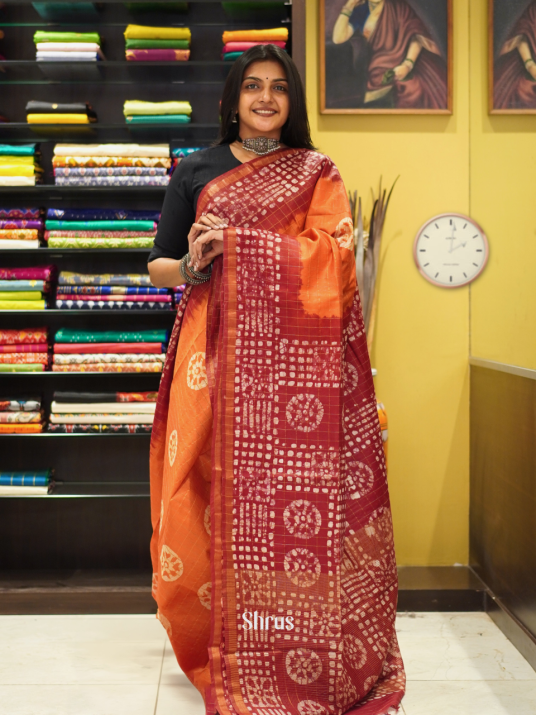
2:01
